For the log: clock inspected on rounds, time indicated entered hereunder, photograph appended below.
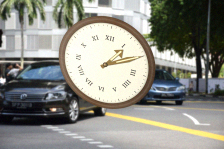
1:10
